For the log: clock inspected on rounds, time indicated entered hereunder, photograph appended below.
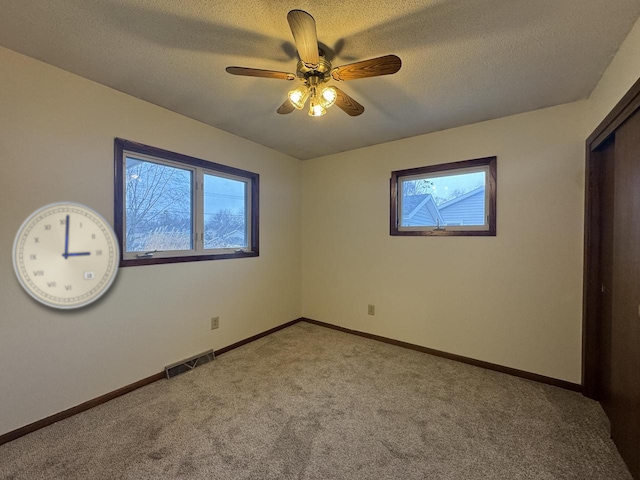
3:01
